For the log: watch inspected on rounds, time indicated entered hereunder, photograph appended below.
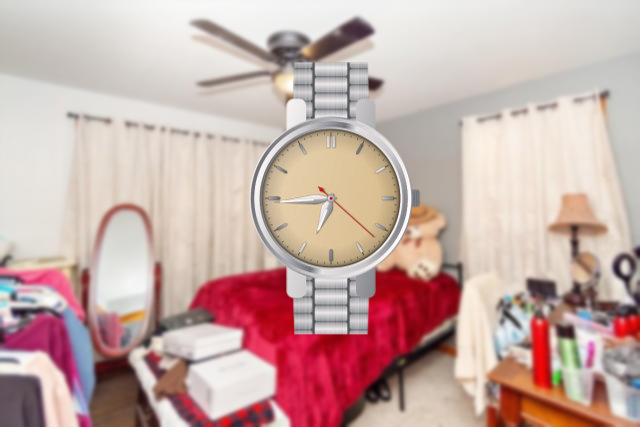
6:44:22
